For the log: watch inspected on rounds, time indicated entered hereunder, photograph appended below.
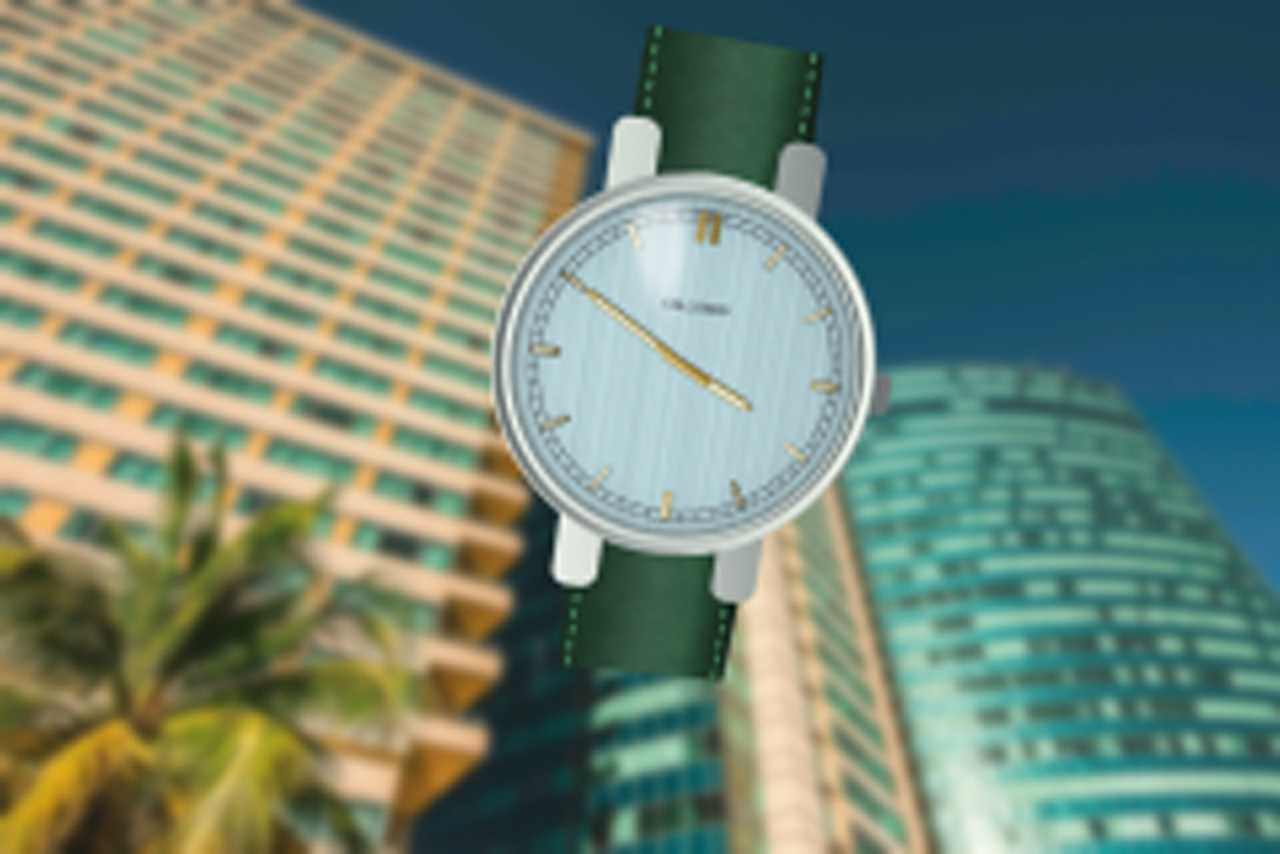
3:50
